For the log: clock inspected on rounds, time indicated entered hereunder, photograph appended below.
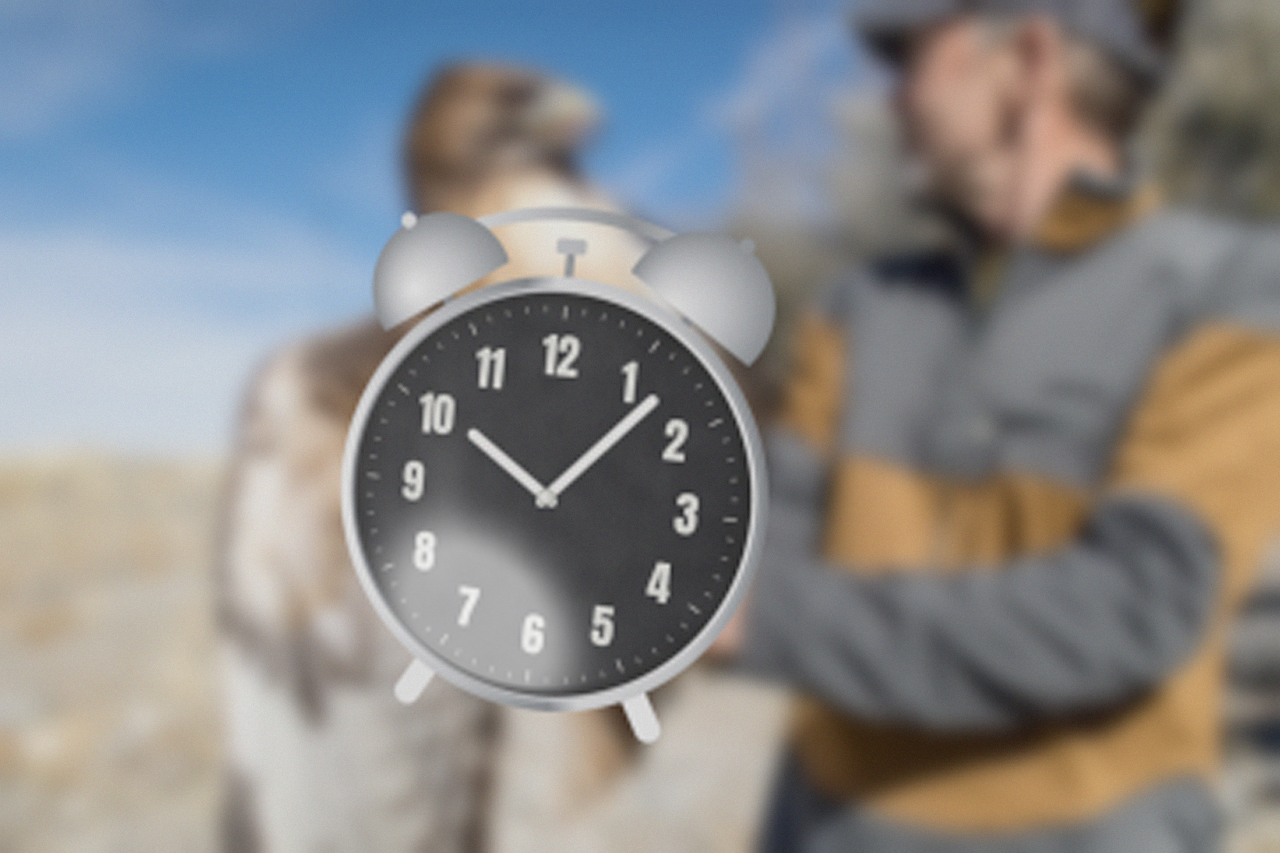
10:07
